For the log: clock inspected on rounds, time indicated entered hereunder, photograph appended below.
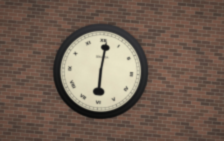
6:01
